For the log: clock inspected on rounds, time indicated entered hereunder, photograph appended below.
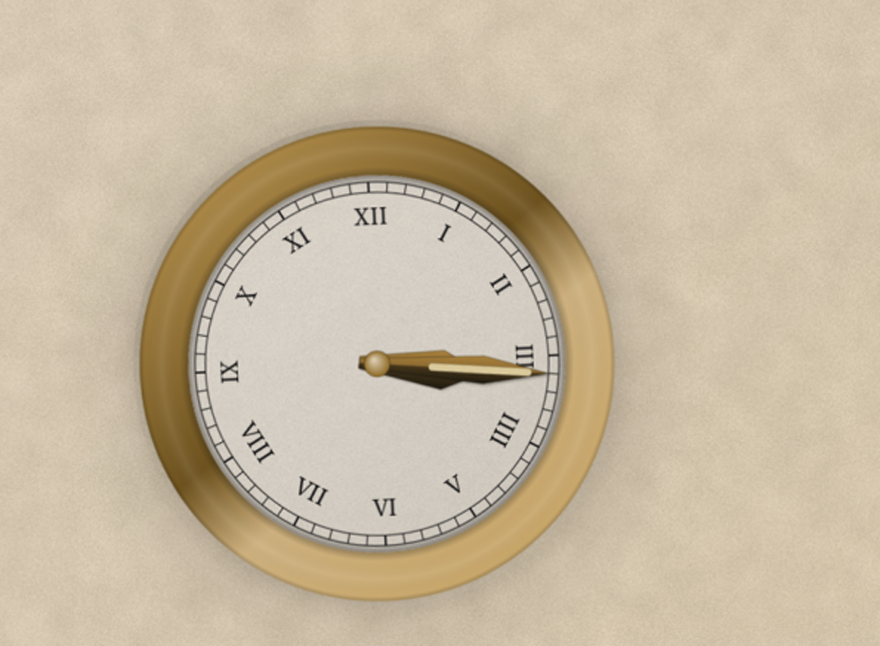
3:16
